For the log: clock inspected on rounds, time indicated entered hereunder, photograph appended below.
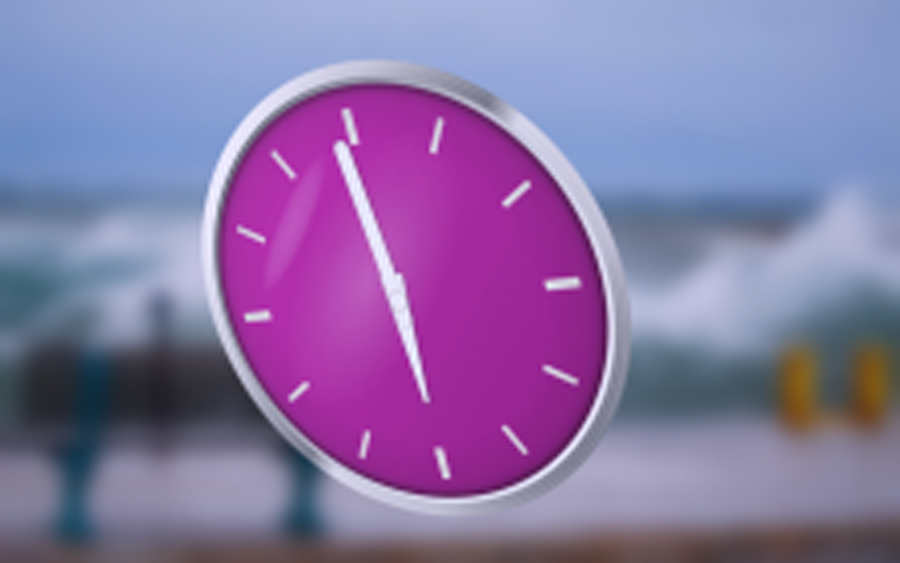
5:59
